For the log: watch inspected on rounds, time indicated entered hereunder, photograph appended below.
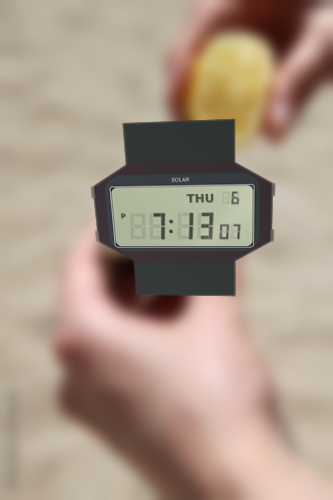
7:13:07
